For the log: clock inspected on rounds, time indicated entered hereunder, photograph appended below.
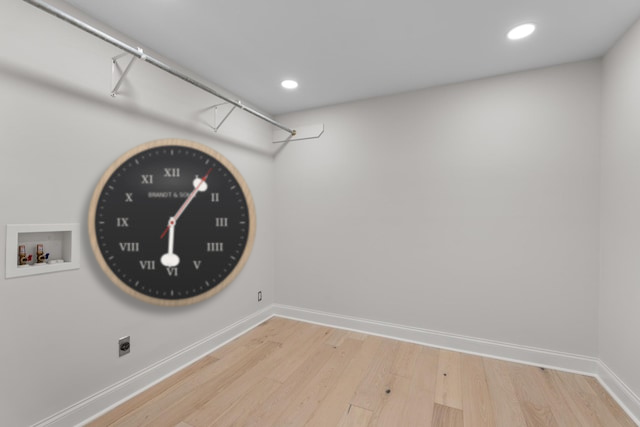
6:06:06
